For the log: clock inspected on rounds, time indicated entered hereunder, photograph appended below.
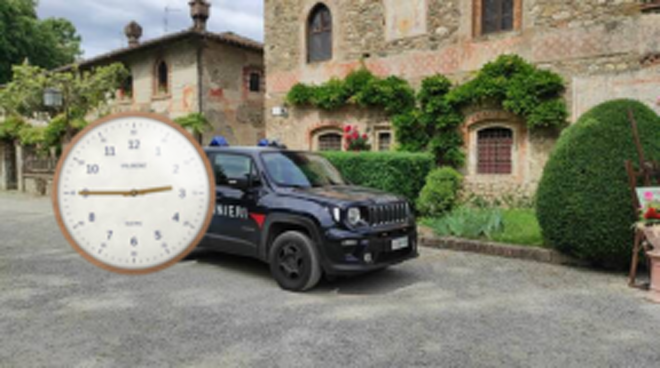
2:45
